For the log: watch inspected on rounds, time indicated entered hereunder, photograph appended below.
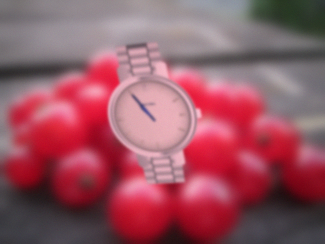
10:55
